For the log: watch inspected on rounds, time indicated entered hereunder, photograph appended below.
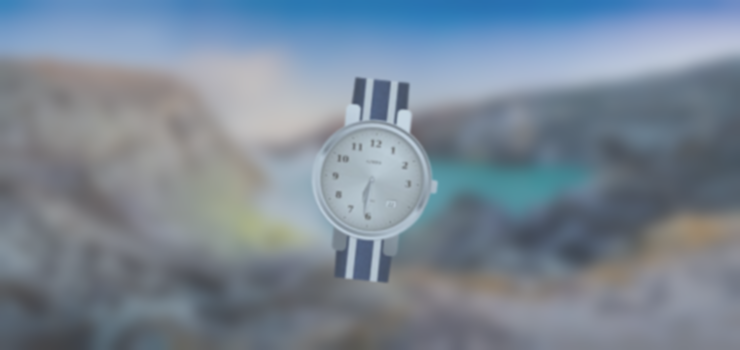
6:31
